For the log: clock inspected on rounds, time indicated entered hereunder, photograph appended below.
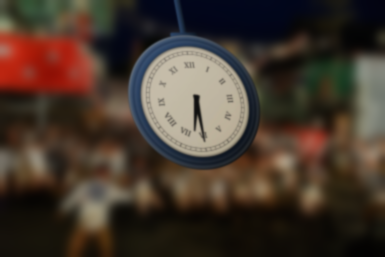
6:30
